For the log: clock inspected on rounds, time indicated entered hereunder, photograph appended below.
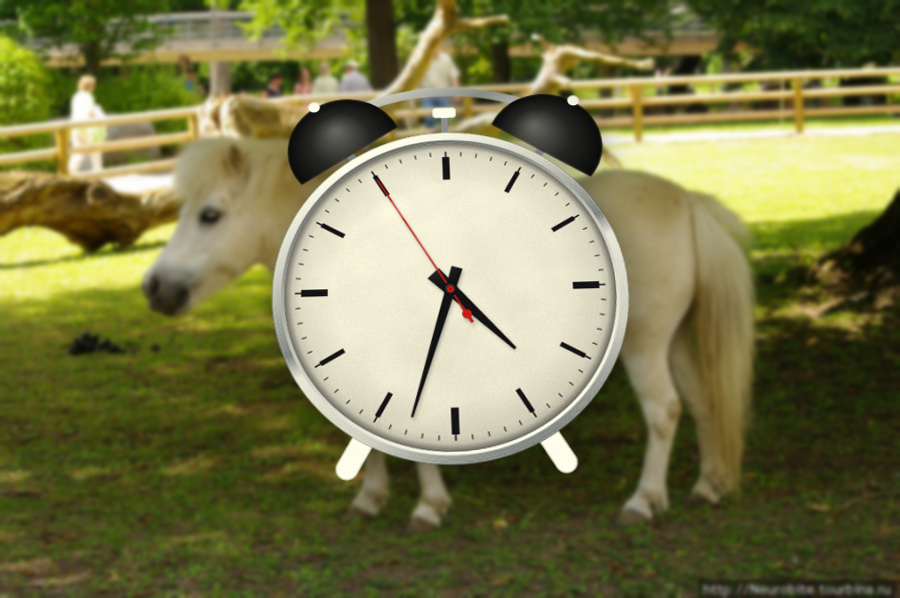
4:32:55
